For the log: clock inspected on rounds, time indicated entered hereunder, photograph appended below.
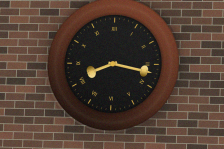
8:17
